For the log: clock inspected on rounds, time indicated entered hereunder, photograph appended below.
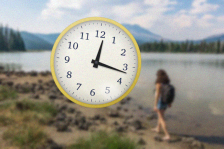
12:17
